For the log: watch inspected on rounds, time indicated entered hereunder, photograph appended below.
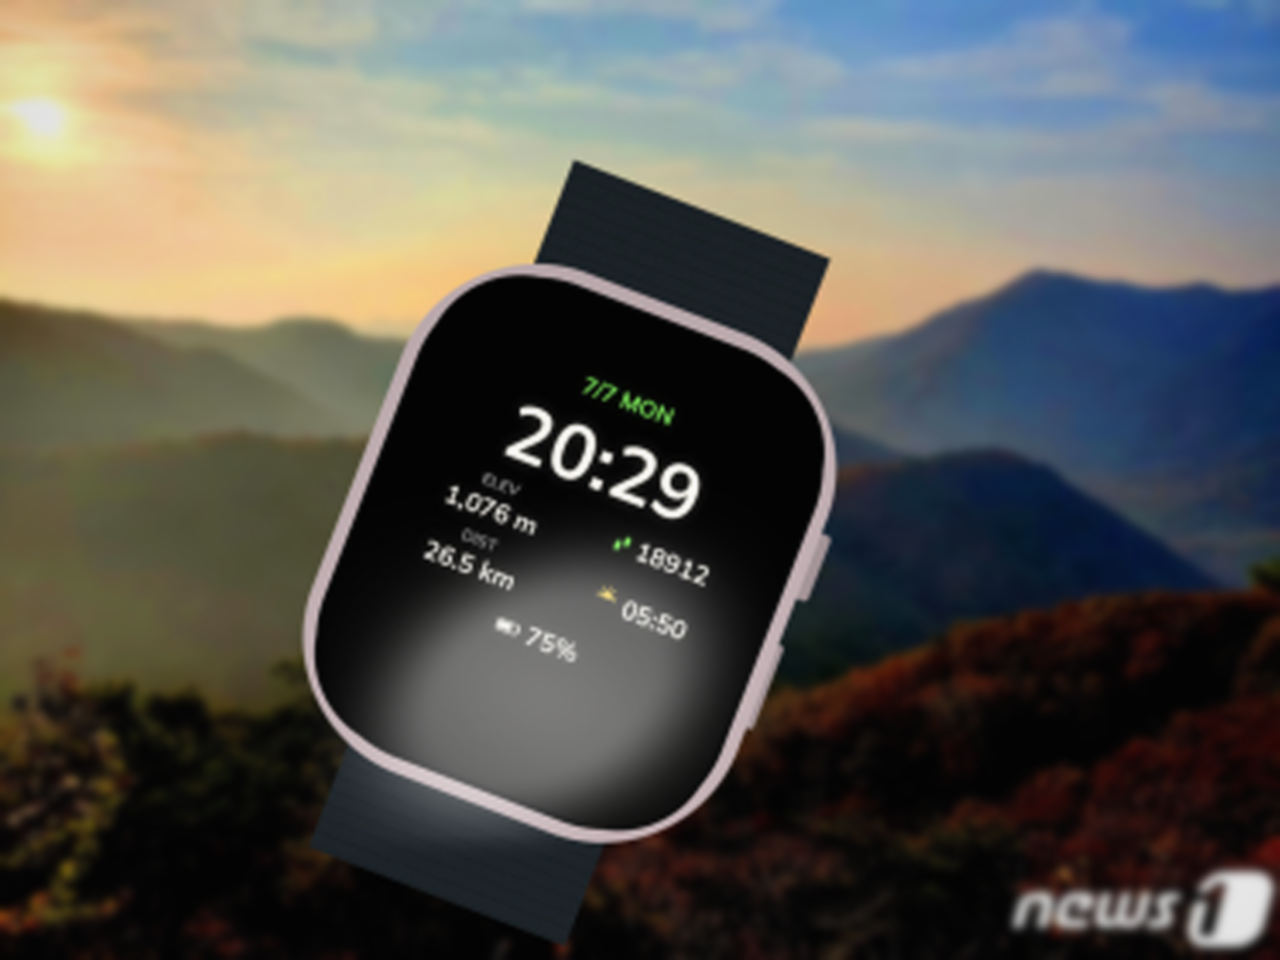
20:29
